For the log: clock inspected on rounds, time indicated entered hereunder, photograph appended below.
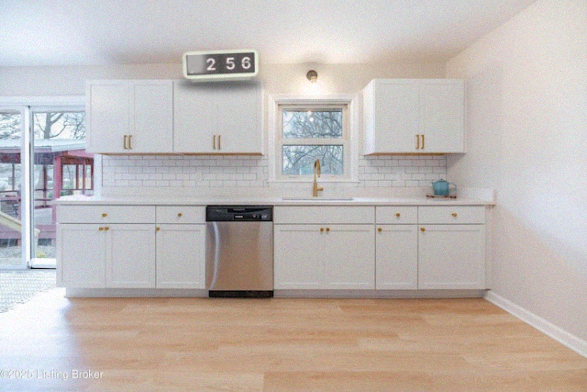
2:56
